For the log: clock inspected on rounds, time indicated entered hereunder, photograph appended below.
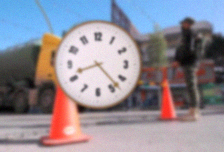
8:23
